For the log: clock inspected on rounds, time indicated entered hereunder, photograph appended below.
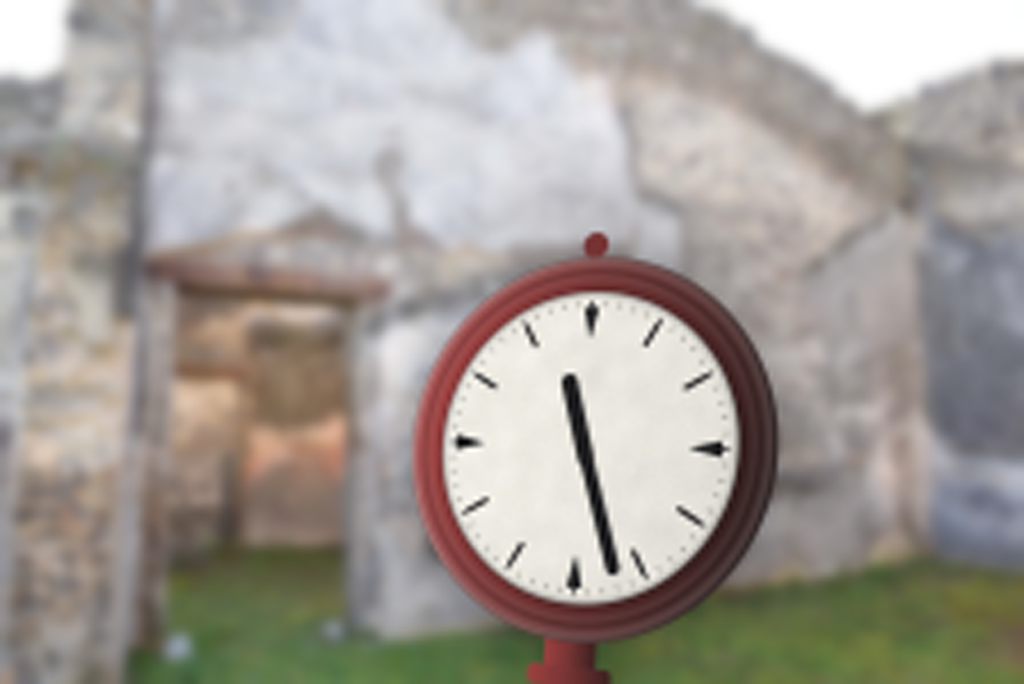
11:27
